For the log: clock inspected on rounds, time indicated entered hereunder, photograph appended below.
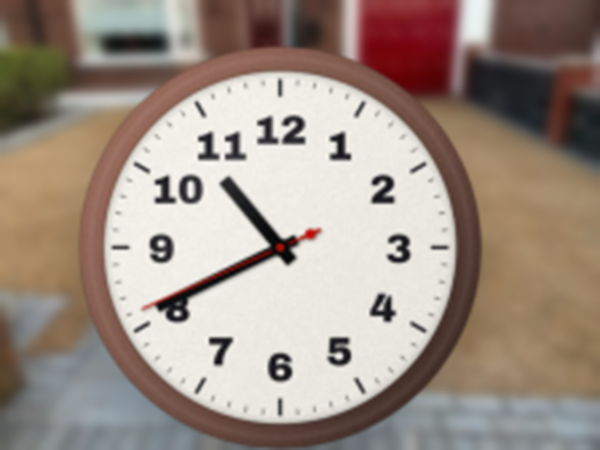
10:40:41
